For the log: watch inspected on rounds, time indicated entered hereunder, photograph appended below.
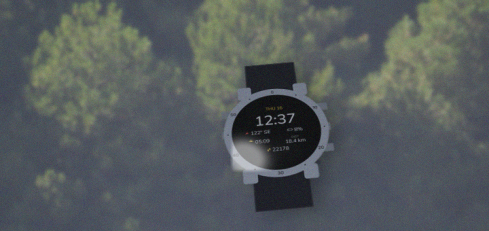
12:37
